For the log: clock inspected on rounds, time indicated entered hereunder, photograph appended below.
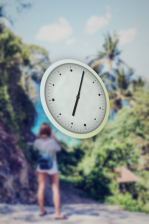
7:05
